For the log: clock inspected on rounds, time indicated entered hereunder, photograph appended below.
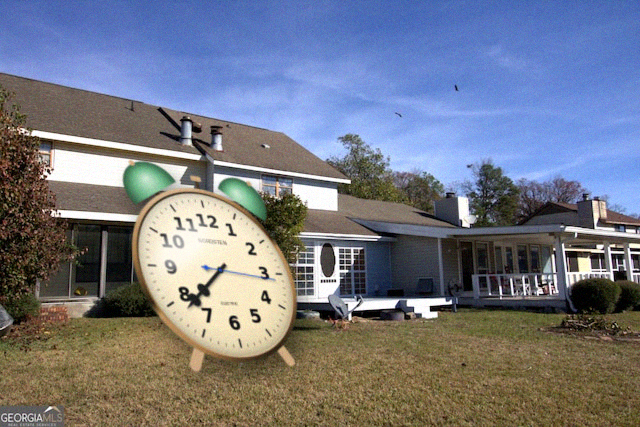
7:38:16
